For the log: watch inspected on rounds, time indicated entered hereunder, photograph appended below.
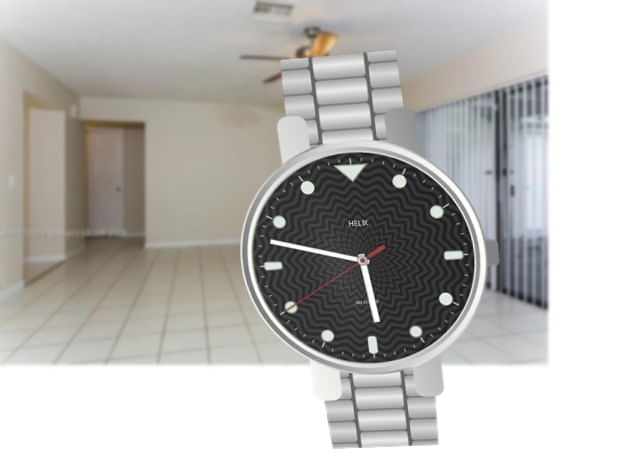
5:47:40
